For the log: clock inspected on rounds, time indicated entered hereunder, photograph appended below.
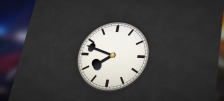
7:48
